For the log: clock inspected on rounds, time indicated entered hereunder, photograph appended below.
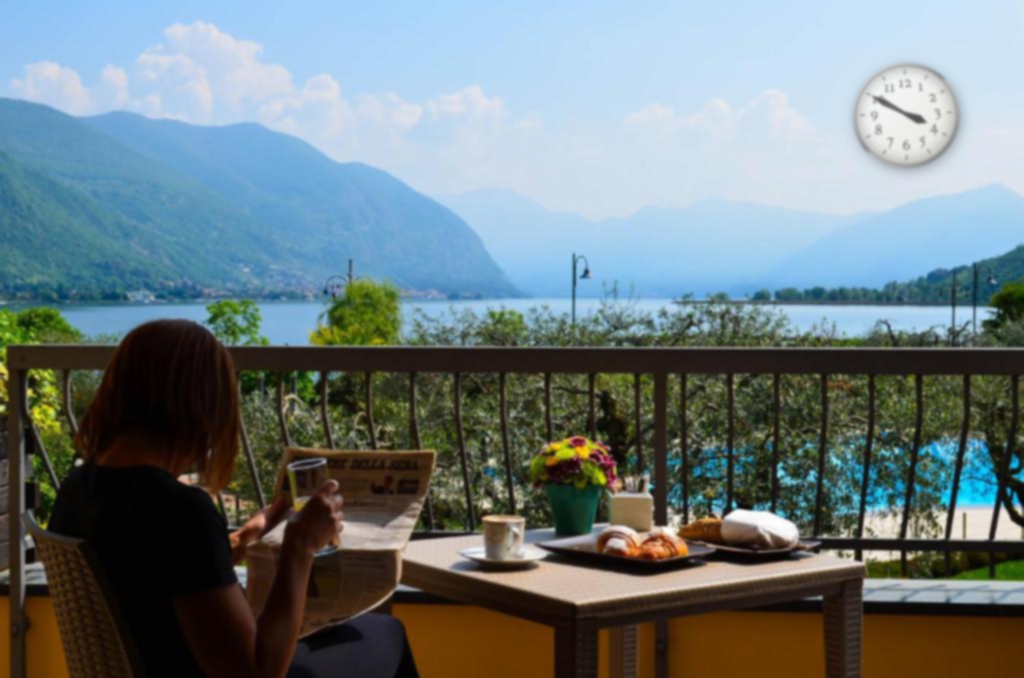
3:50
